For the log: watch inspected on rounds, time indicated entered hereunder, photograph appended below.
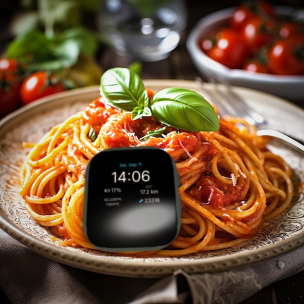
14:06
